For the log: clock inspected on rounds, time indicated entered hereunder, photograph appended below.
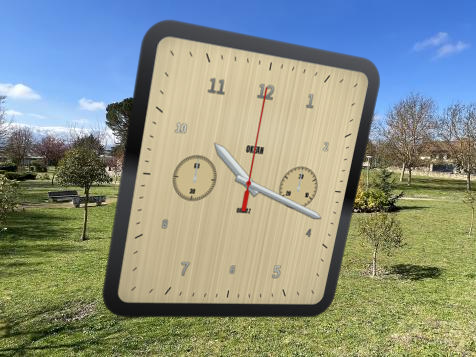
10:18
